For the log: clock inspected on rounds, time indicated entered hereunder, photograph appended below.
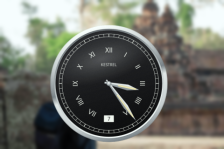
3:24
